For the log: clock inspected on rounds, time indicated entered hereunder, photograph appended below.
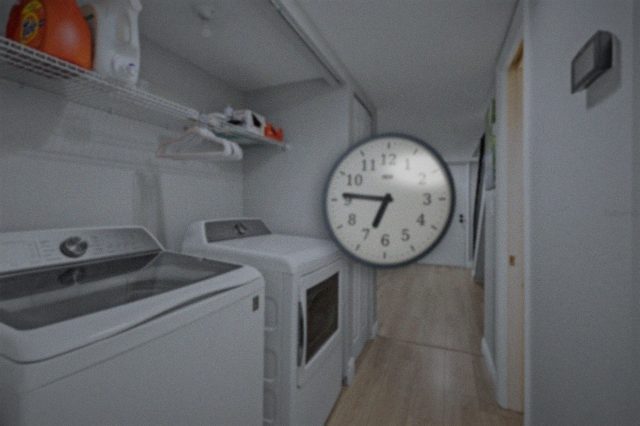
6:46
